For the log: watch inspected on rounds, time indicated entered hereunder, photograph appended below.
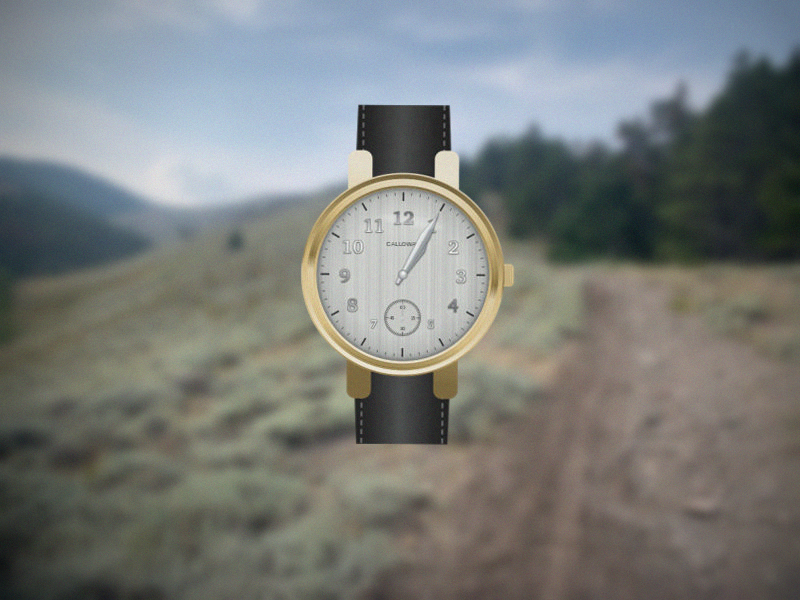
1:05
